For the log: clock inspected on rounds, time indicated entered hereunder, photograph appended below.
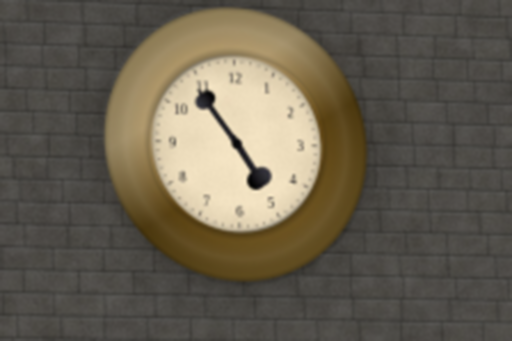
4:54
